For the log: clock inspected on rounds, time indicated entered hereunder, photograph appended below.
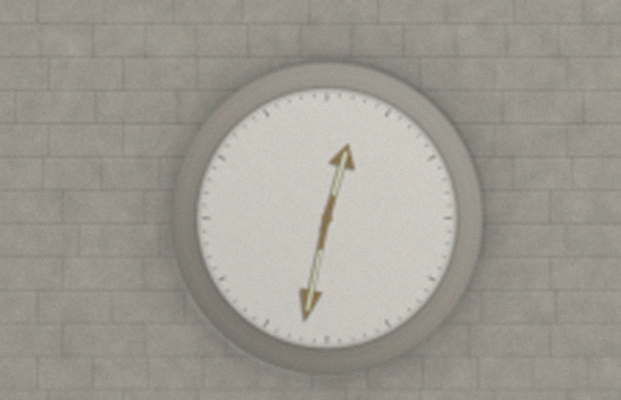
12:32
